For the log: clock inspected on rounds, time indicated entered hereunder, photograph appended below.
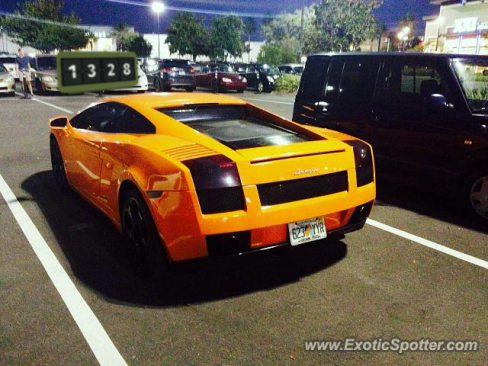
13:28
